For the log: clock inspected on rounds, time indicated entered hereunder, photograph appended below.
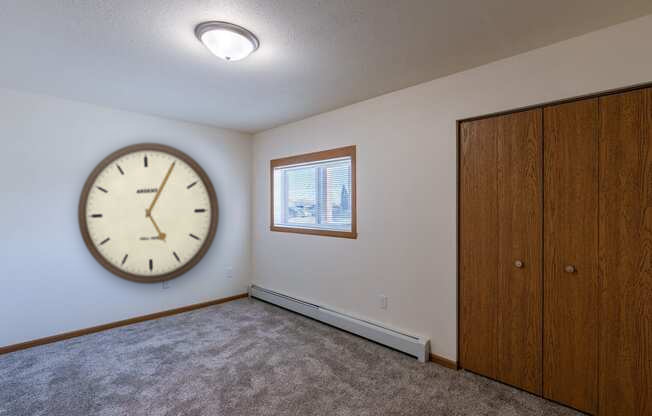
5:05
